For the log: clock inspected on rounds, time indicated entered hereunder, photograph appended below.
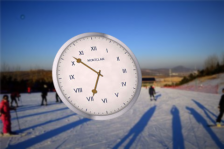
6:52
